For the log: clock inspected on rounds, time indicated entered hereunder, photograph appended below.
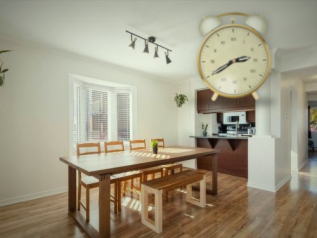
2:40
